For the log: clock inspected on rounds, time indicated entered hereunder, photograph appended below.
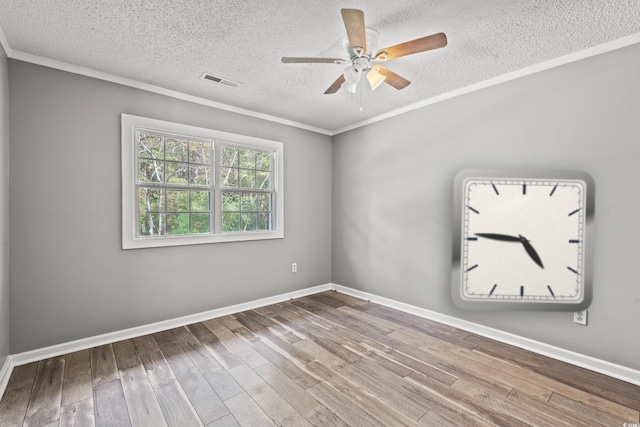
4:46
